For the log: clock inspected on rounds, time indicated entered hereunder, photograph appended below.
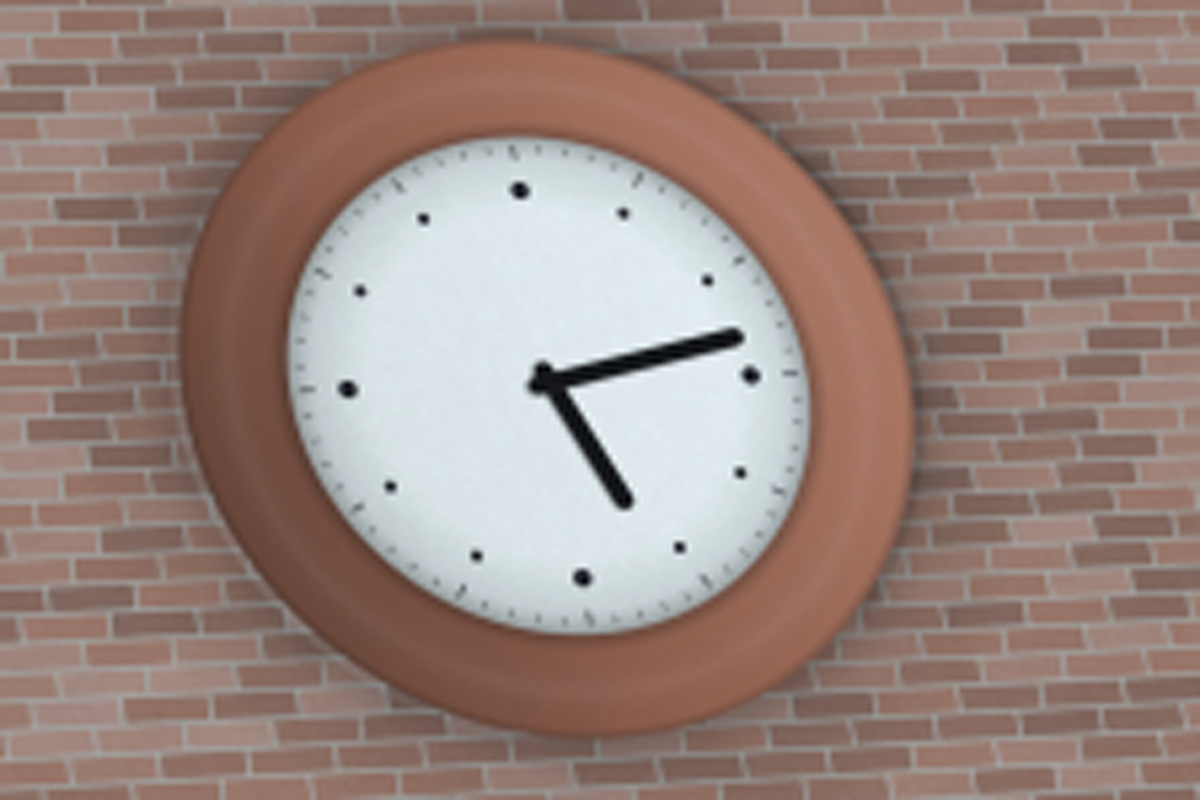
5:13
